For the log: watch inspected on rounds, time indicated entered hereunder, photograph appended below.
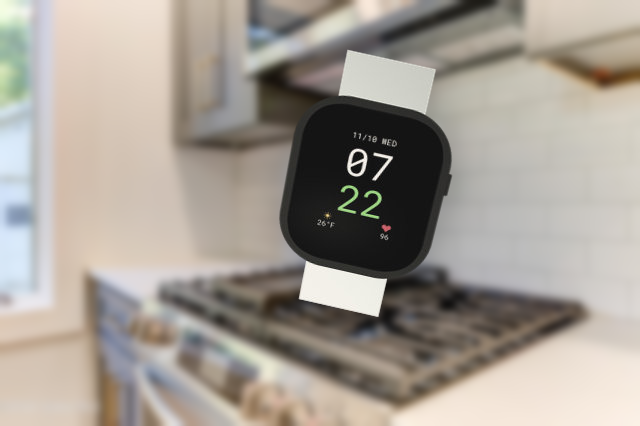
7:22
